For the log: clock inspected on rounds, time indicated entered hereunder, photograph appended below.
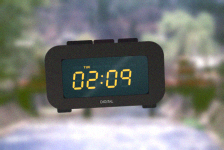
2:09
